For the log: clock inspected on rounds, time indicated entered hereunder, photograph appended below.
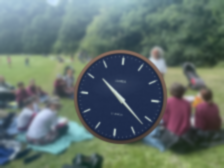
10:22
